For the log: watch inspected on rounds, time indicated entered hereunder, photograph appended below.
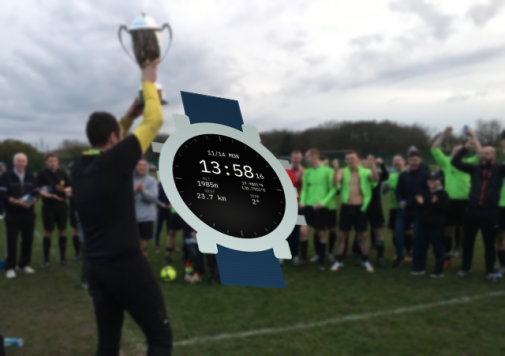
13:58
